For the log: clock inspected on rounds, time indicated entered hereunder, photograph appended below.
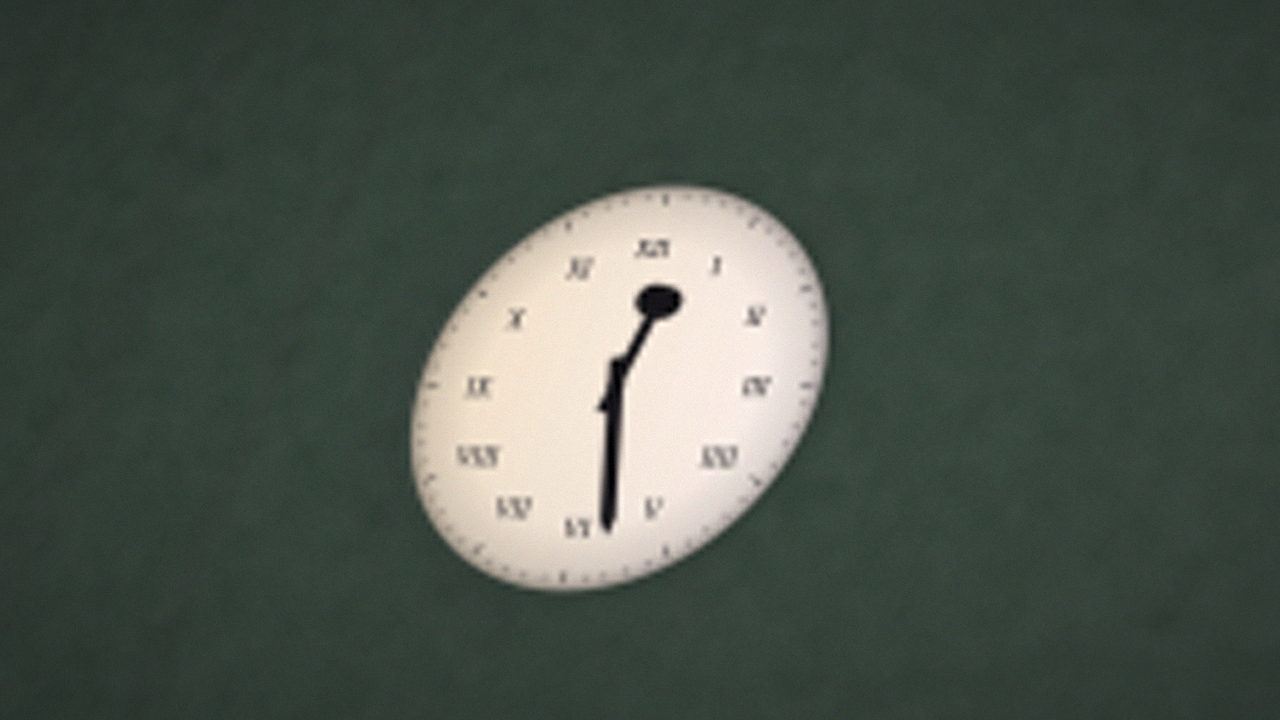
12:28
